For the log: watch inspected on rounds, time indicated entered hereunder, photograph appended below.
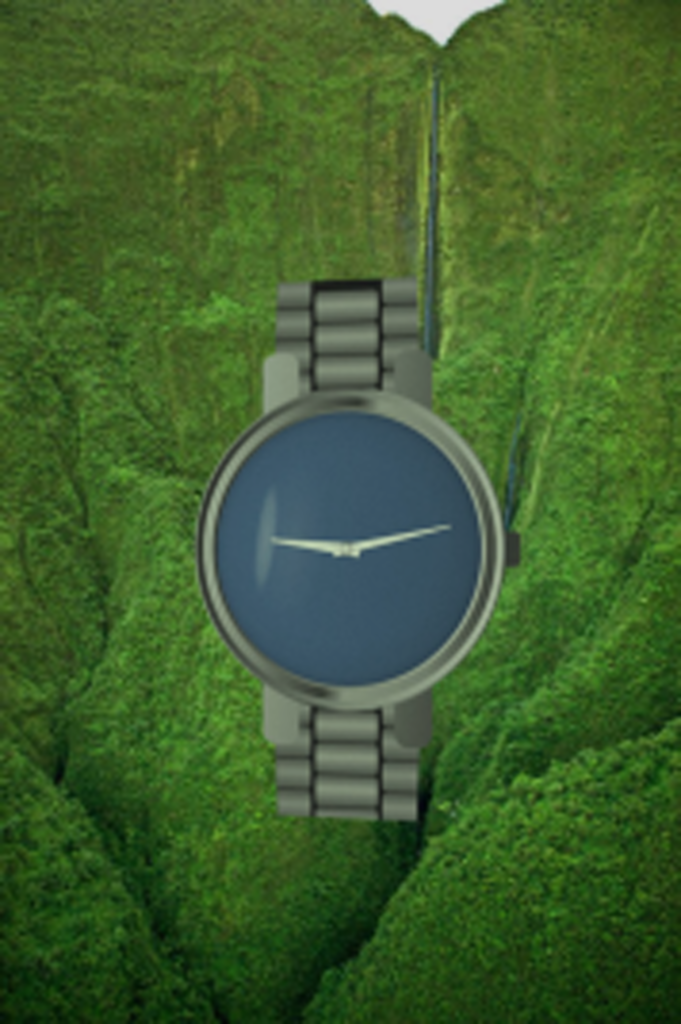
9:13
